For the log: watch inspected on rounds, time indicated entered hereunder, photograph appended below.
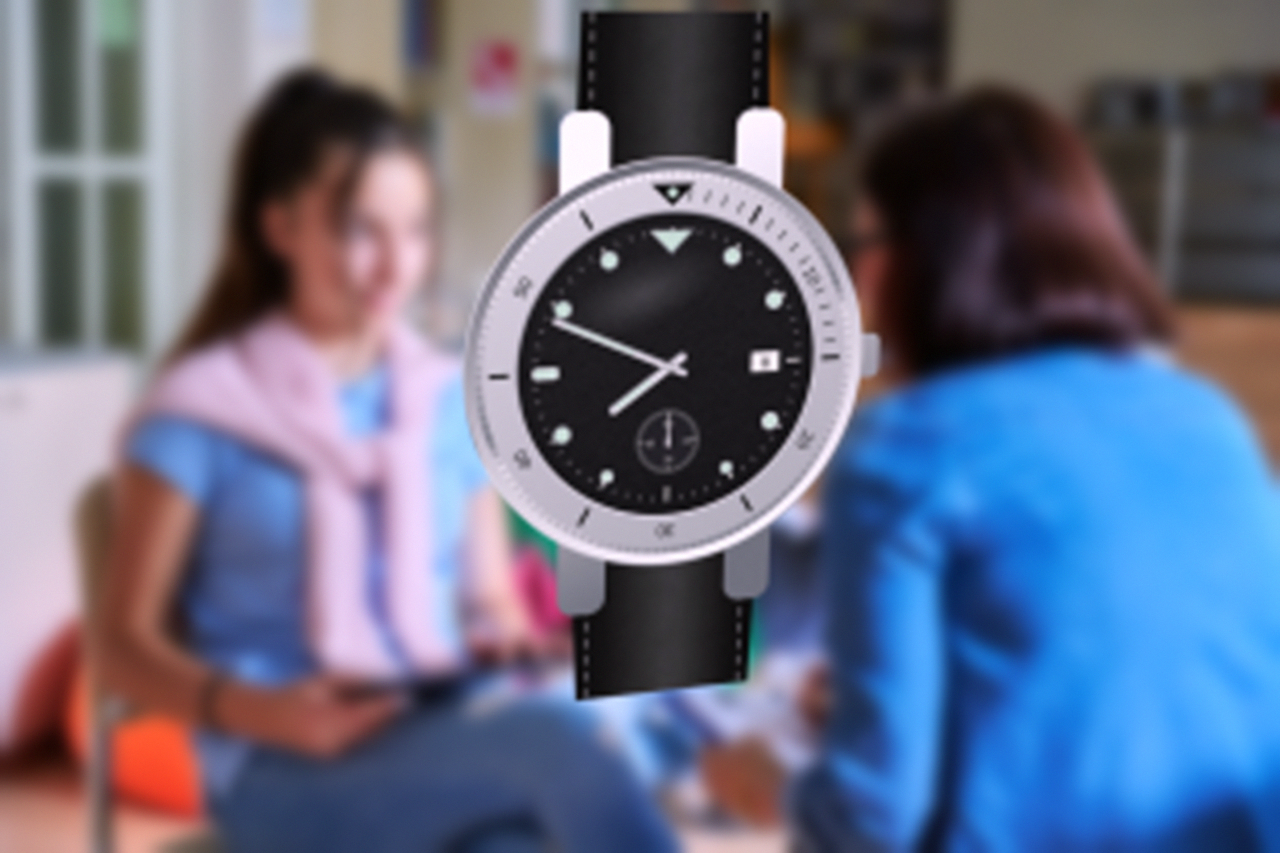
7:49
